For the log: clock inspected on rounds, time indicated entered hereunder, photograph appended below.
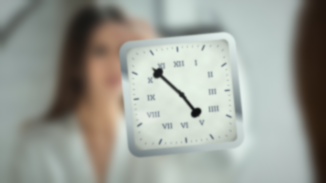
4:53
